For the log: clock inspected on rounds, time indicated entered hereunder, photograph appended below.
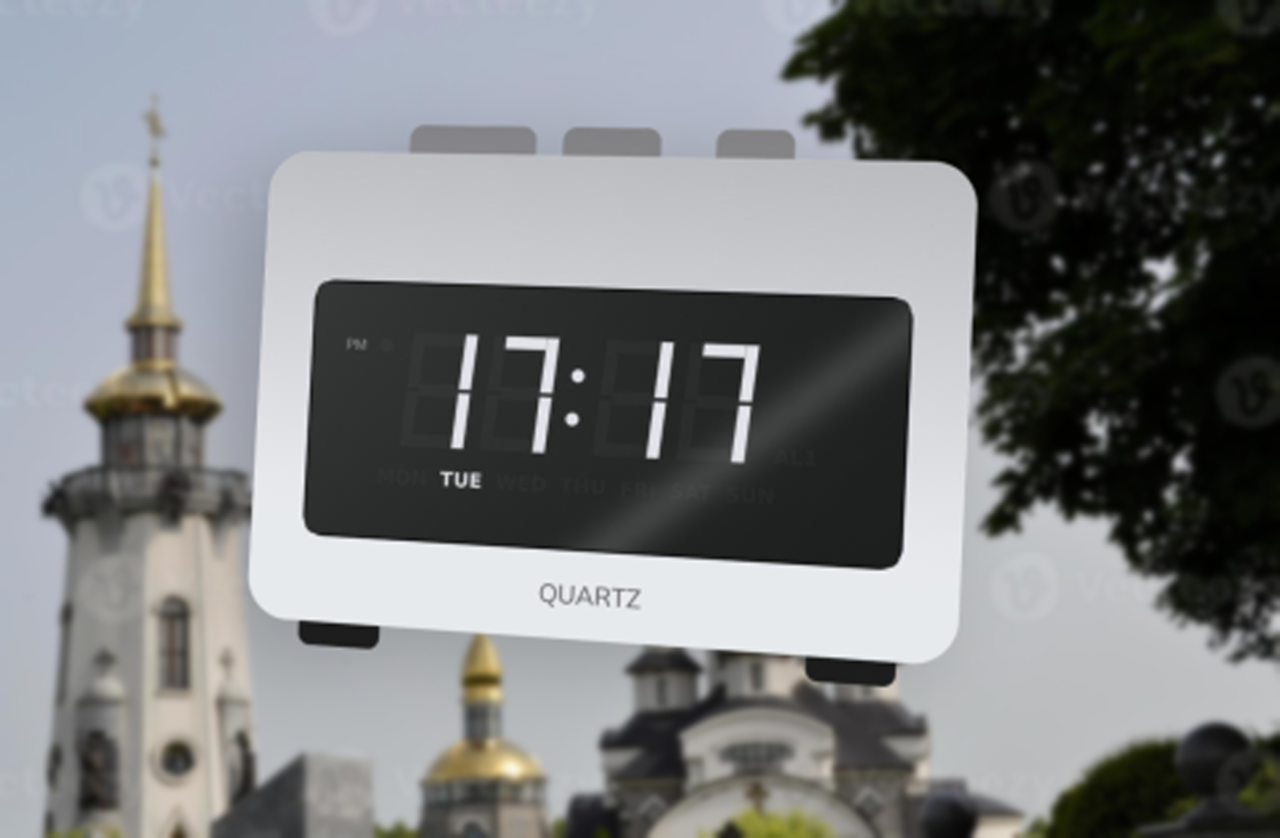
17:17
